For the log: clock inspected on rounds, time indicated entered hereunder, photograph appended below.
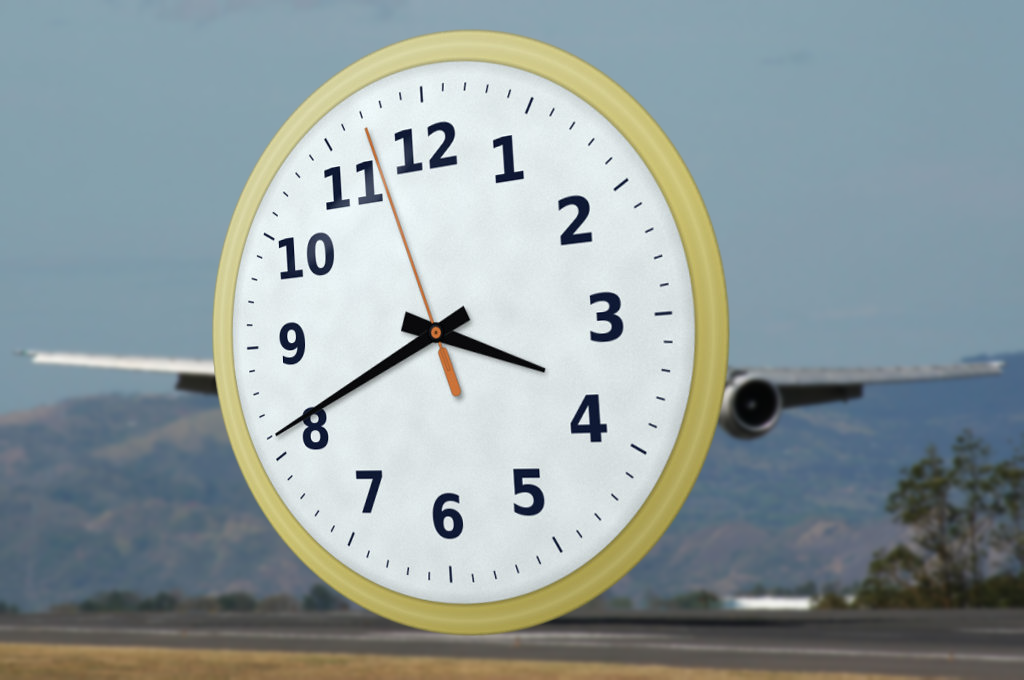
3:40:57
